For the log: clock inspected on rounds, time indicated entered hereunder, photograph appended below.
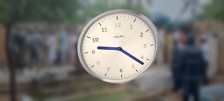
9:22
